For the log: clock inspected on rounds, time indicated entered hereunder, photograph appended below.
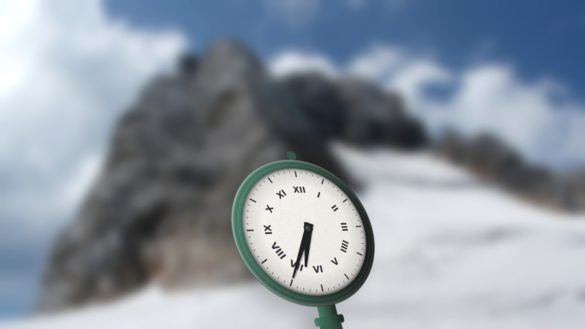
6:35
